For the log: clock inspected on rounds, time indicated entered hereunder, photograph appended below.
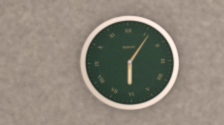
6:06
